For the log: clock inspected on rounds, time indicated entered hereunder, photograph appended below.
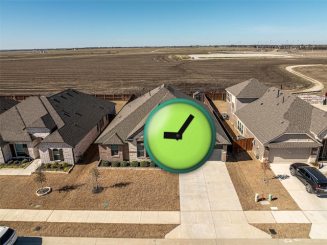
9:06
